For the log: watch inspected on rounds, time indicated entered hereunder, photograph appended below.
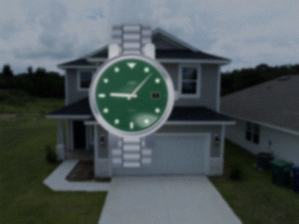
9:07
